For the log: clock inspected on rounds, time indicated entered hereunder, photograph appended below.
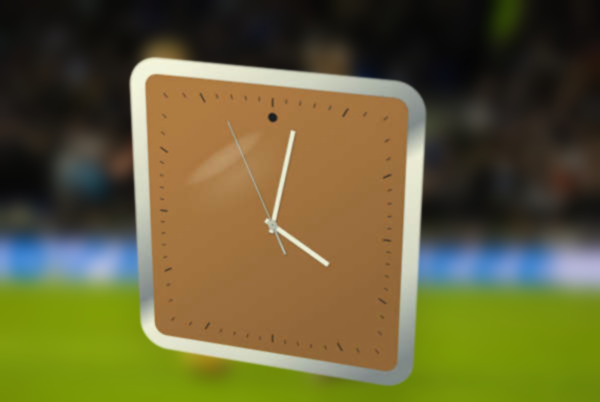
4:01:56
